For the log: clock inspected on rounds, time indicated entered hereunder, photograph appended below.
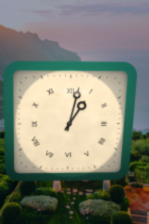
1:02
